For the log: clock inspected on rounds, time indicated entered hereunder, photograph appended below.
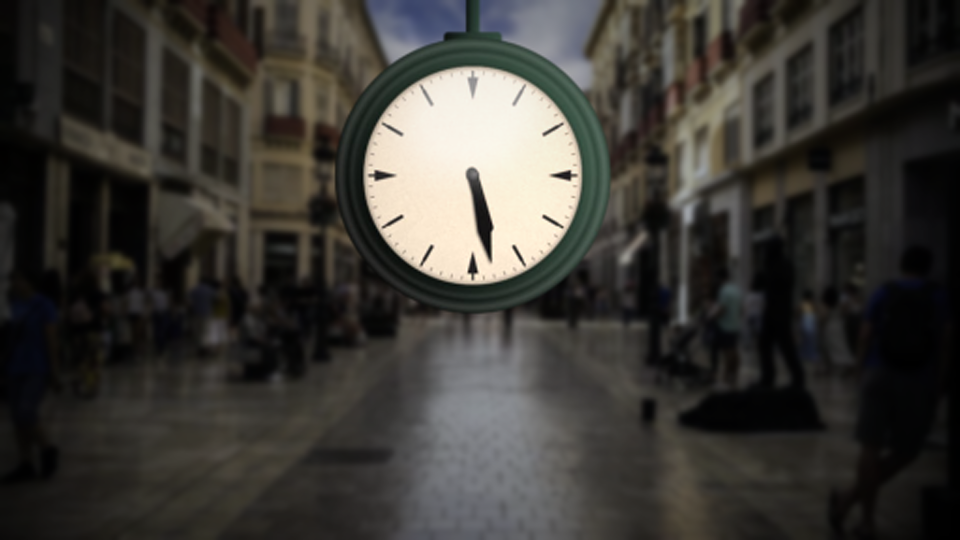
5:28
